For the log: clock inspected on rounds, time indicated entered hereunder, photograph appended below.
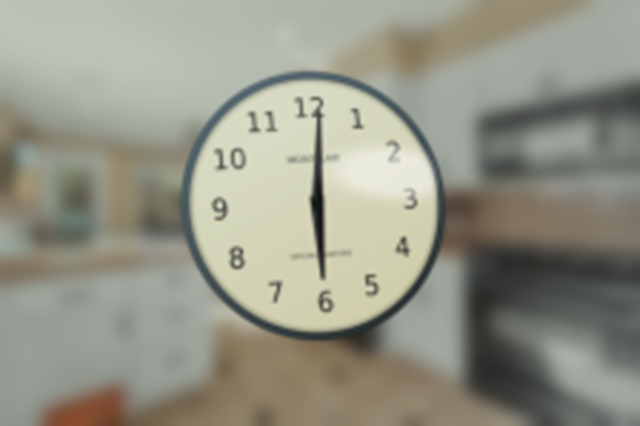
6:01
